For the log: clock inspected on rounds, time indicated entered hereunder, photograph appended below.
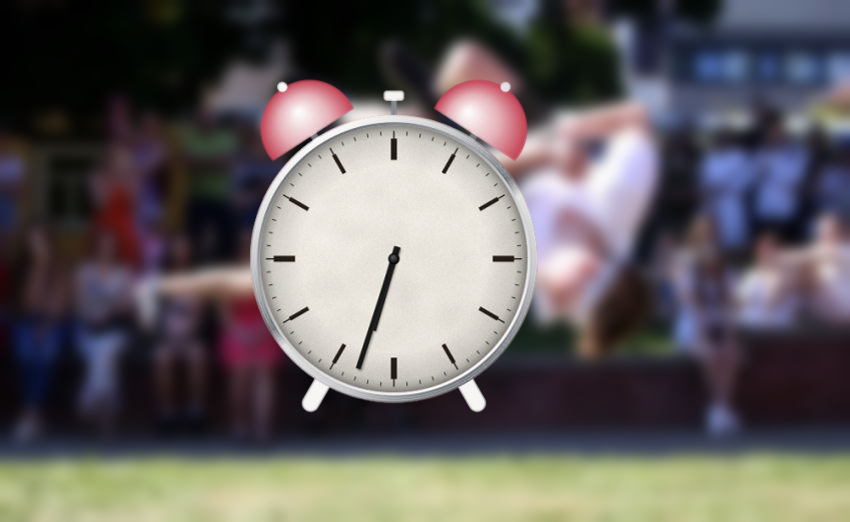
6:33
